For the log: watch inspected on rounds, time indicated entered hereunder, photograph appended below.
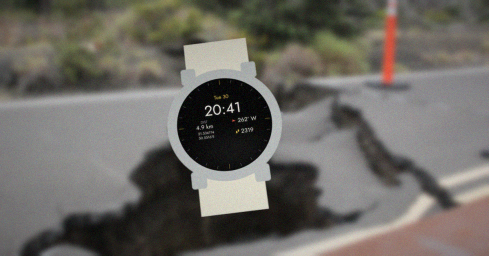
20:41
